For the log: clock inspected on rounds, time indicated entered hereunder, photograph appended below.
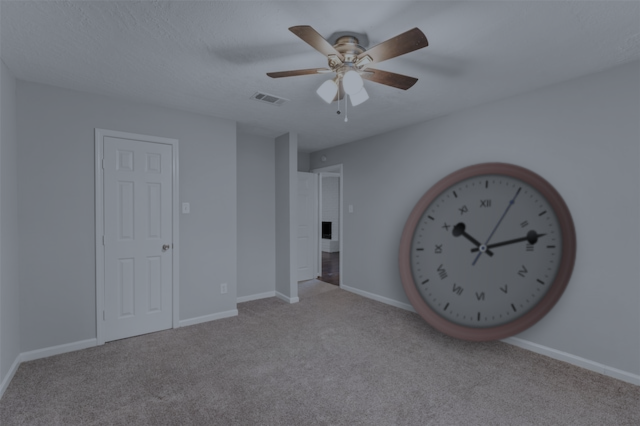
10:13:05
